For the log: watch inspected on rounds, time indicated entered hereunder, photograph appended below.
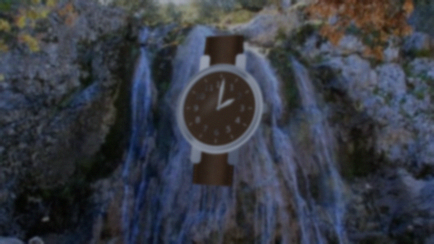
2:01
